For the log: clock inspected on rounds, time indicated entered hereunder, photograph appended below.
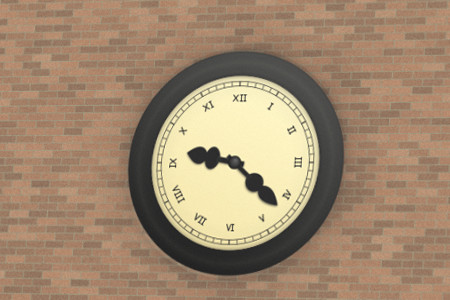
9:22
